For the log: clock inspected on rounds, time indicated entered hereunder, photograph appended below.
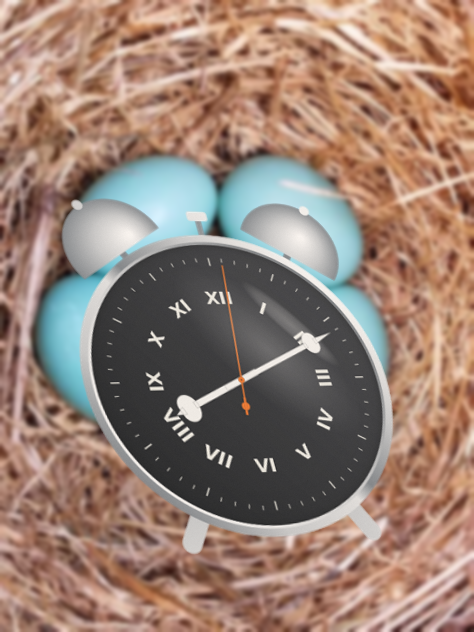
8:11:01
